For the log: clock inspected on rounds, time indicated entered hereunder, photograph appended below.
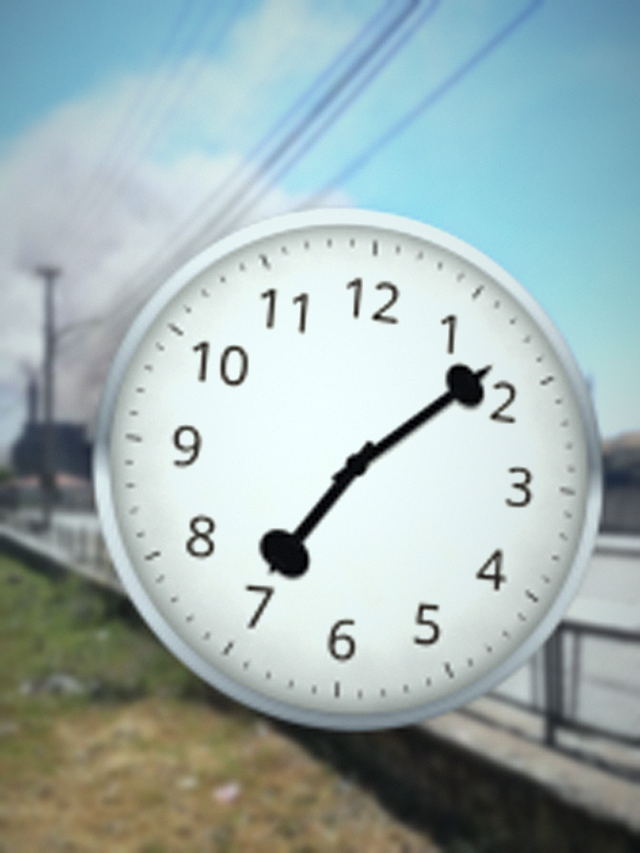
7:08
